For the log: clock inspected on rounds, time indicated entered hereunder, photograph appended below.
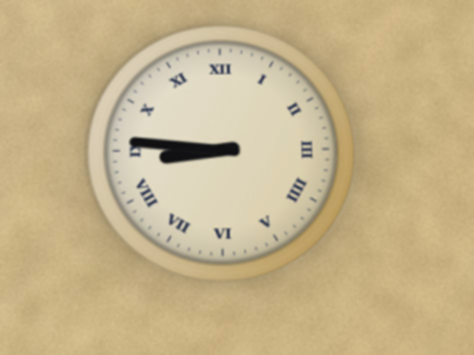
8:46
